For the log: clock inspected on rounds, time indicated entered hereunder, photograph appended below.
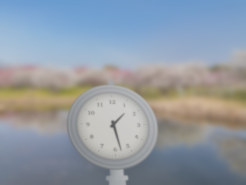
1:28
